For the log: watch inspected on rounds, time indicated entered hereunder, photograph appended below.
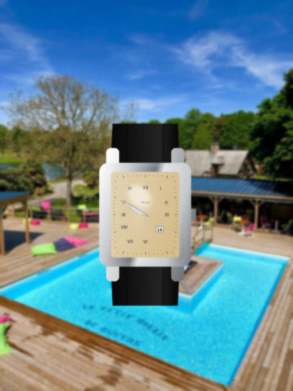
9:50
